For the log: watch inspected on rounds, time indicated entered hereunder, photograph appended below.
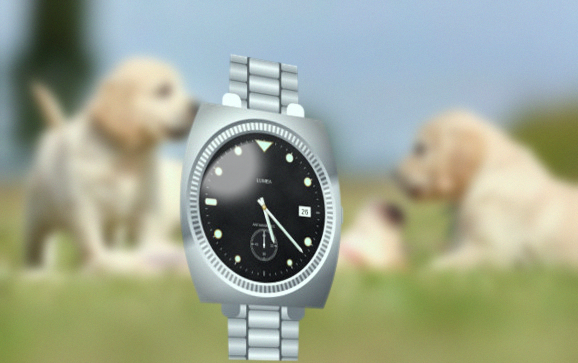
5:22
